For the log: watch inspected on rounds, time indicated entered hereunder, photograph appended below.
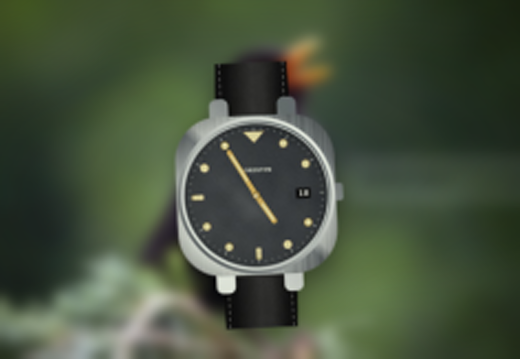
4:55
